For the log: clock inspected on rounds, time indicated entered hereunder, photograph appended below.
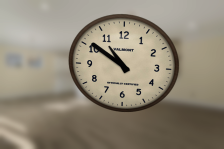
10:51
